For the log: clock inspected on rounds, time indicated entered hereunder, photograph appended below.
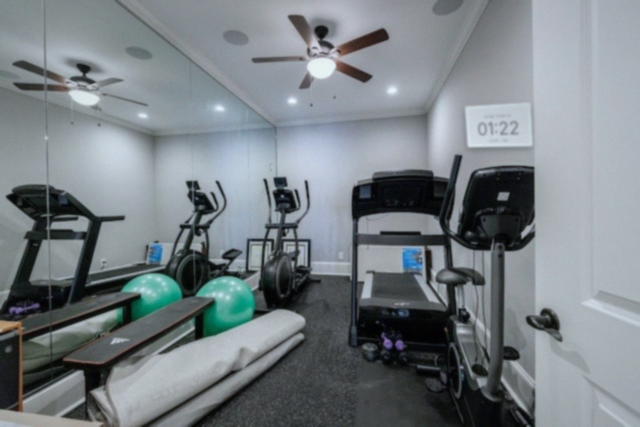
1:22
